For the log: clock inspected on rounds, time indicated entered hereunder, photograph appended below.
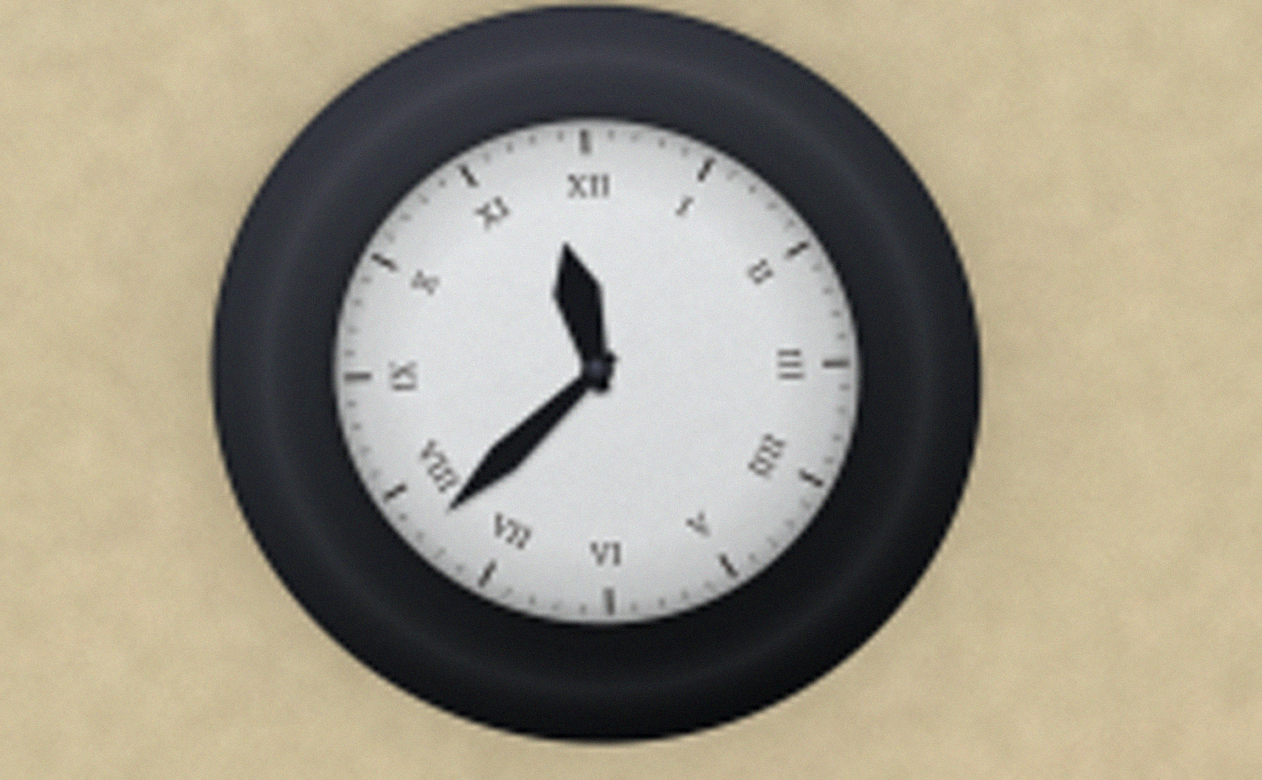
11:38
